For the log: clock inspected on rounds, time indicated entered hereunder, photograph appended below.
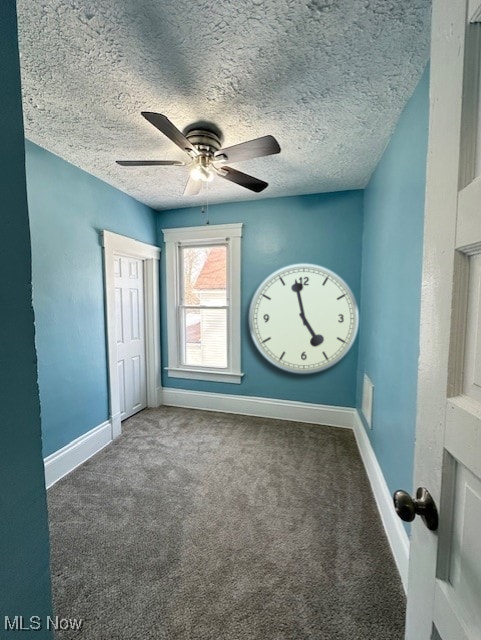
4:58
